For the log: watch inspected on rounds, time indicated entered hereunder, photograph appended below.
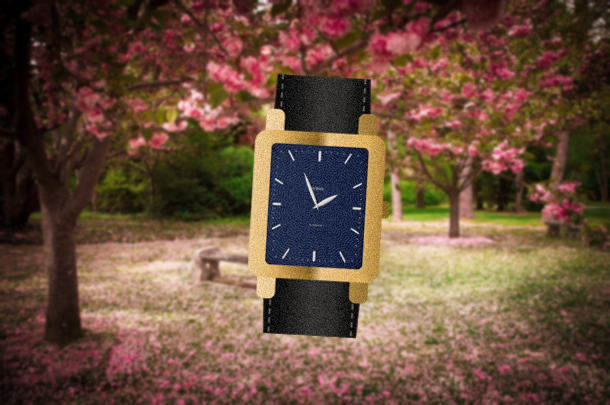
1:56
